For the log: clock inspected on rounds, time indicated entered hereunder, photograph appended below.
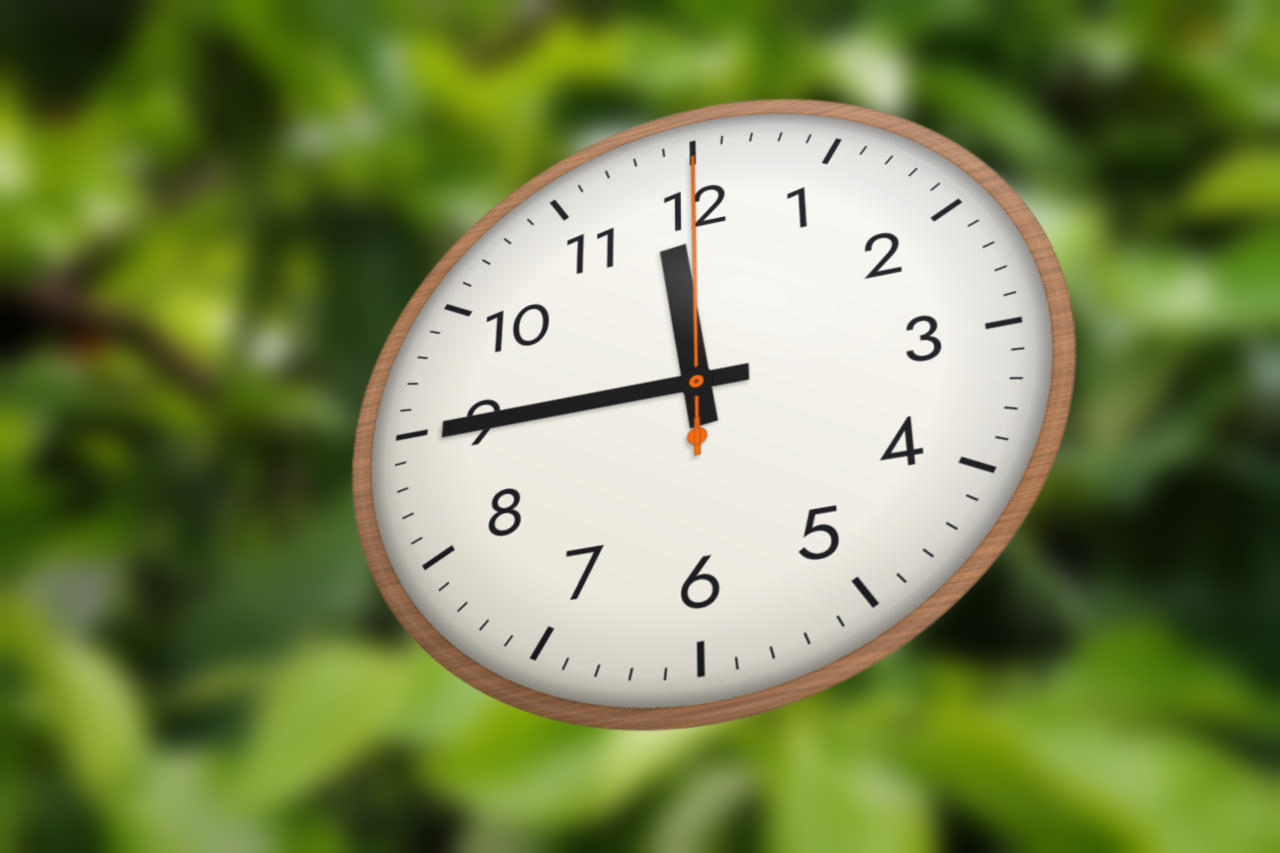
11:45:00
